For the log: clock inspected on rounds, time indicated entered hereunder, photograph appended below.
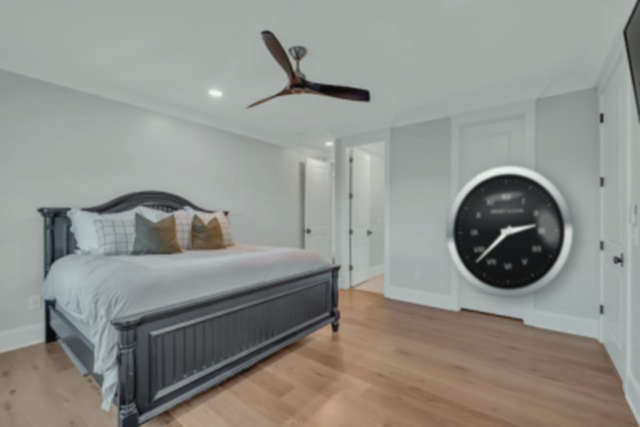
2:38
